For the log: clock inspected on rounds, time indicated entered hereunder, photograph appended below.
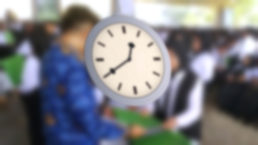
12:40
